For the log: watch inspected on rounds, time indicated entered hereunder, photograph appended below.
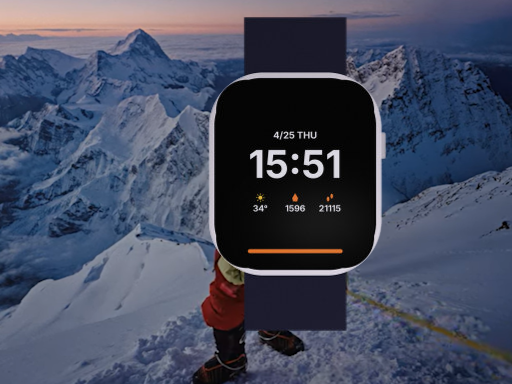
15:51
